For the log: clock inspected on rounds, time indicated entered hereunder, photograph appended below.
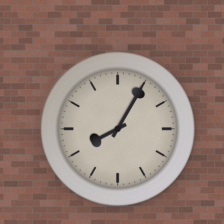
8:05
